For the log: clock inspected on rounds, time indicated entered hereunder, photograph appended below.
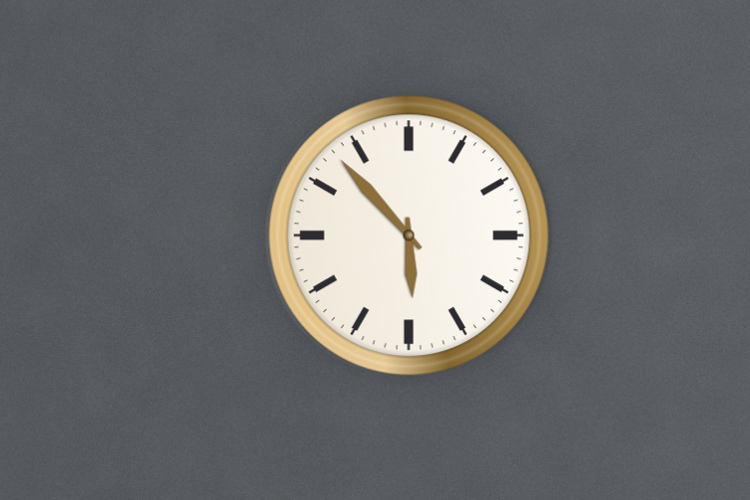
5:53
